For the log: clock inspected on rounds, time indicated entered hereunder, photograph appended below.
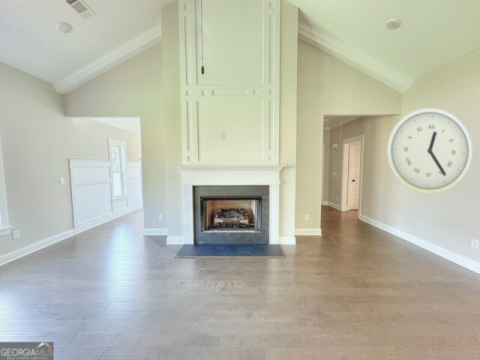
12:24
